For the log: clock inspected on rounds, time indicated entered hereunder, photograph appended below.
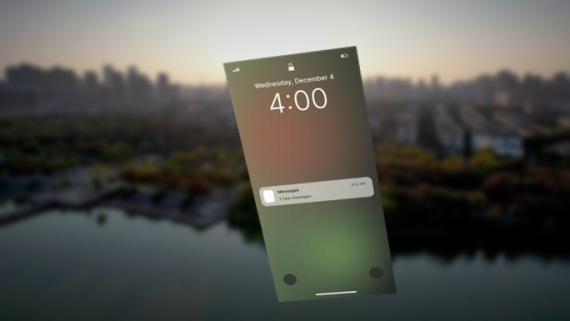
4:00
